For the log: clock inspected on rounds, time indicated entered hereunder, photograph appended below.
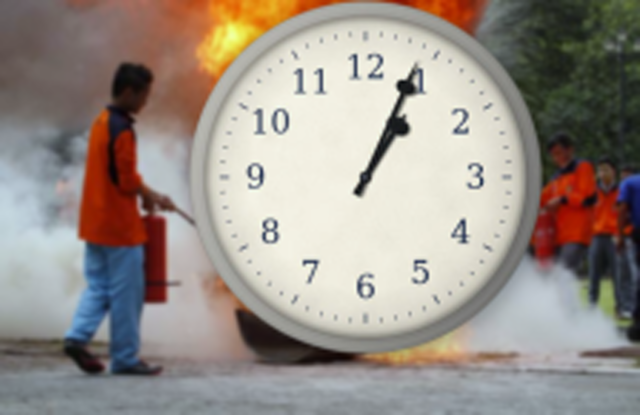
1:04
